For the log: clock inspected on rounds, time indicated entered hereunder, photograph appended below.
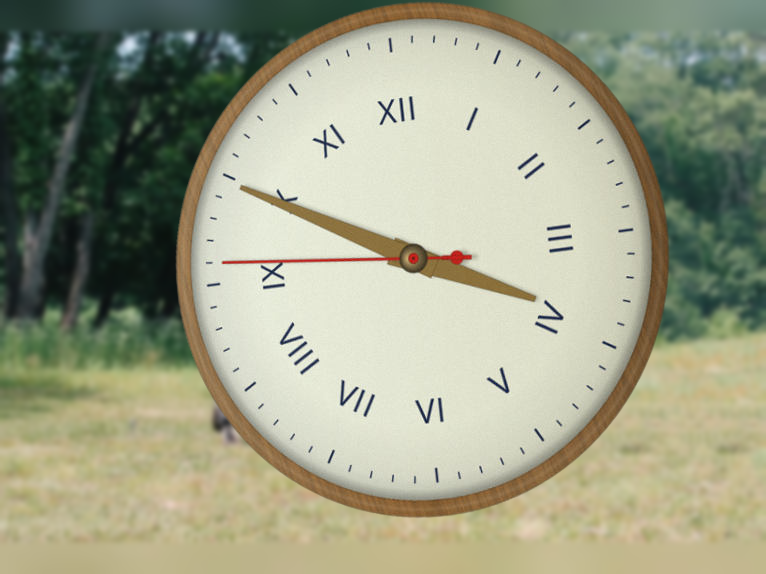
3:49:46
